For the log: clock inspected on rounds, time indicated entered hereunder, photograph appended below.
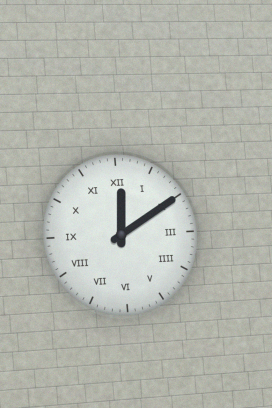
12:10
